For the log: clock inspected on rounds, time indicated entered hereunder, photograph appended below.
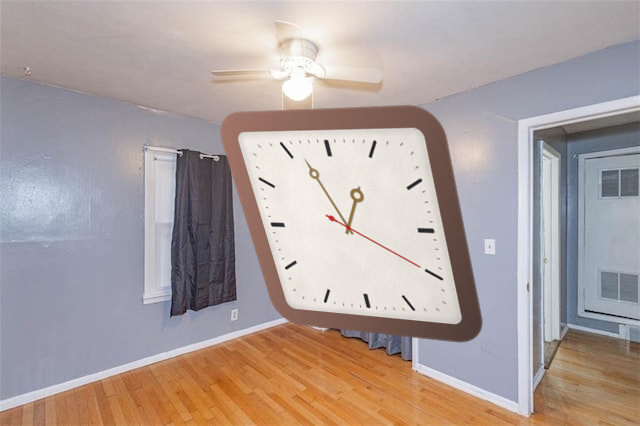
12:56:20
